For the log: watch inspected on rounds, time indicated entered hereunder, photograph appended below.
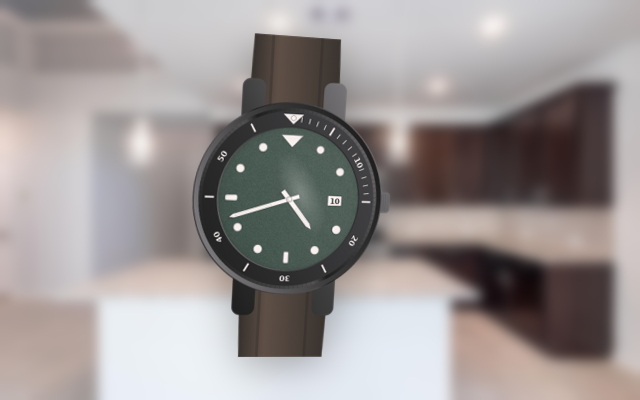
4:42
